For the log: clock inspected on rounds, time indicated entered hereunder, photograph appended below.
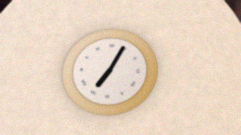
7:04
